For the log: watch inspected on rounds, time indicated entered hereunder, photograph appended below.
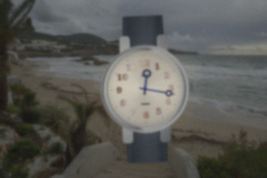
12:17
